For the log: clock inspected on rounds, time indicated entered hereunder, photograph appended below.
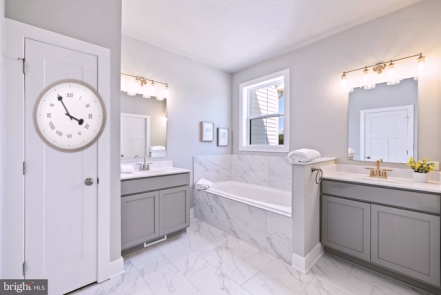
3:55
